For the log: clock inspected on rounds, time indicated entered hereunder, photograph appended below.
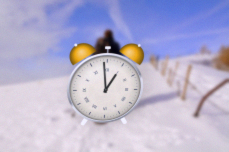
12:59
